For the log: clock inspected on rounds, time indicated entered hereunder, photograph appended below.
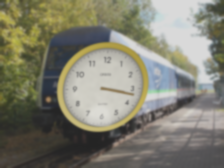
3:17
